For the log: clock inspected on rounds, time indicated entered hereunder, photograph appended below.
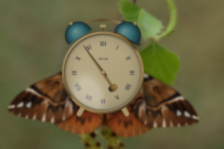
4:54
